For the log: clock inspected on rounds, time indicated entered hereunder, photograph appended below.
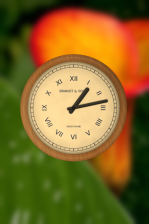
1:13
